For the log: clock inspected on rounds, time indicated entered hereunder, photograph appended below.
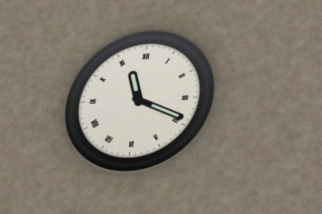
11:19
